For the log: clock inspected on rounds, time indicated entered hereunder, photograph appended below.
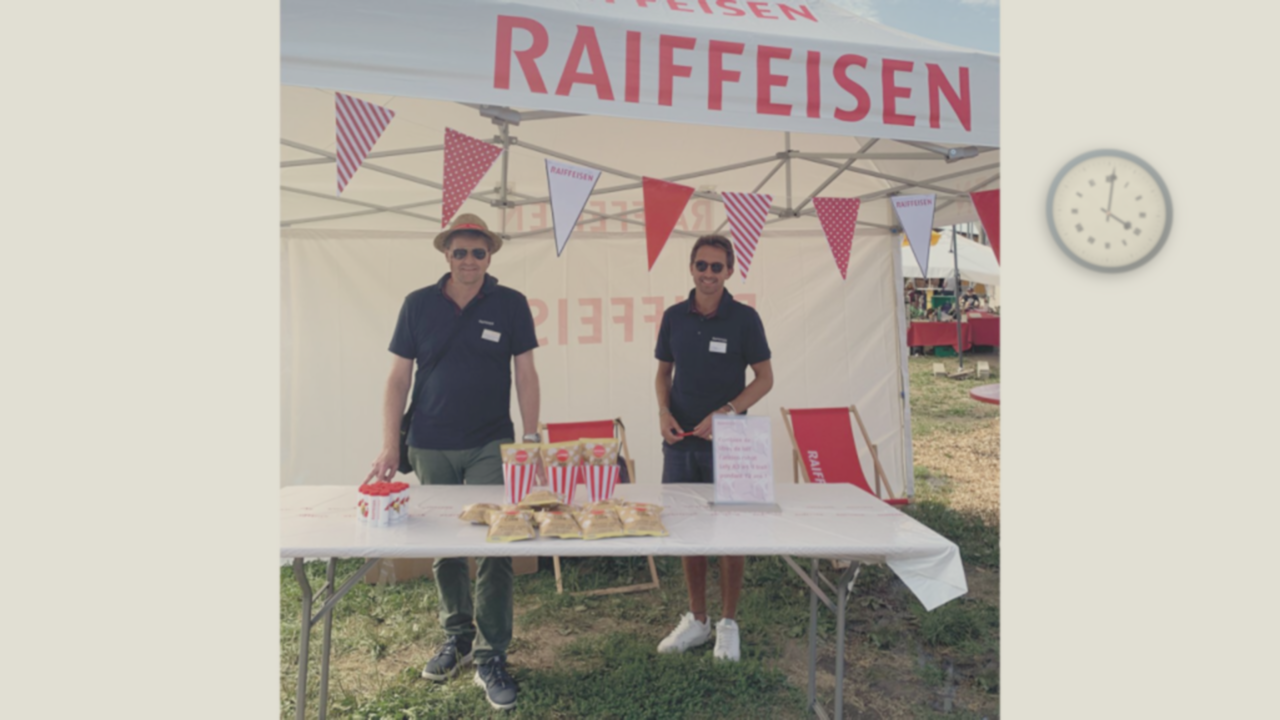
4:01
